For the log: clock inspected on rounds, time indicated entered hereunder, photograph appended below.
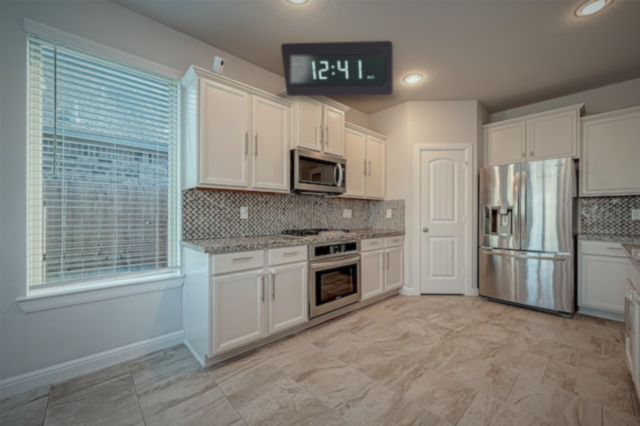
12:41
